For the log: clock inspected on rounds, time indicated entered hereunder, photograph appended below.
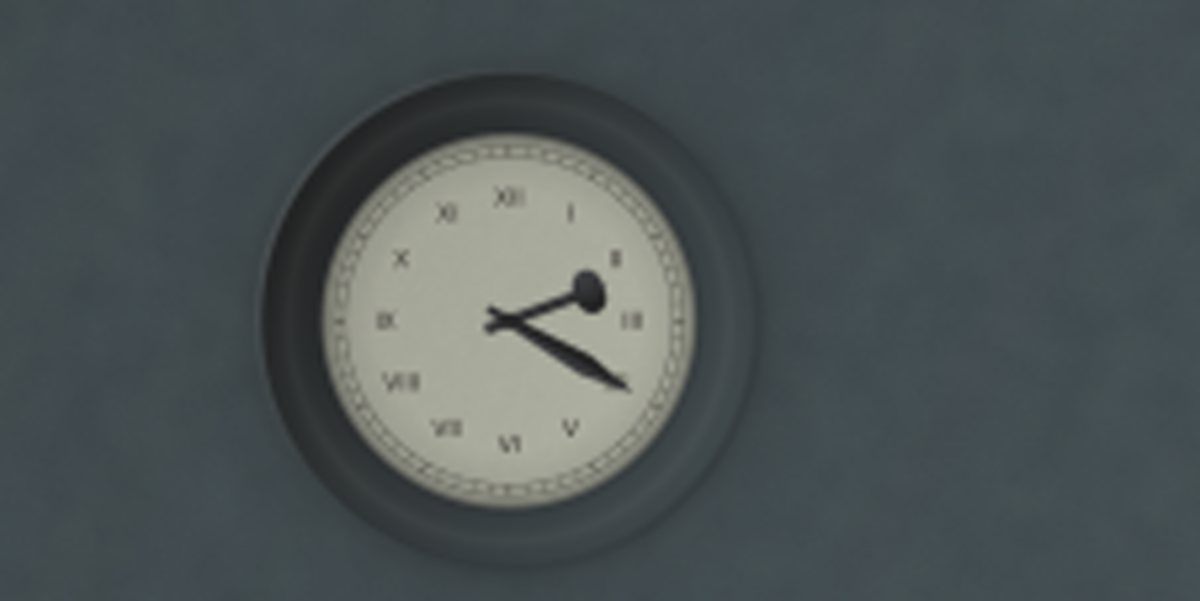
2:20
